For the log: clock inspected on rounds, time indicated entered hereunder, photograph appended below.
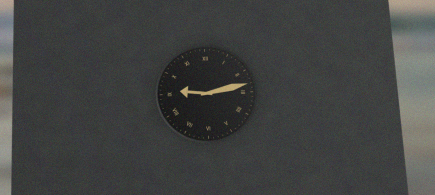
9:13
